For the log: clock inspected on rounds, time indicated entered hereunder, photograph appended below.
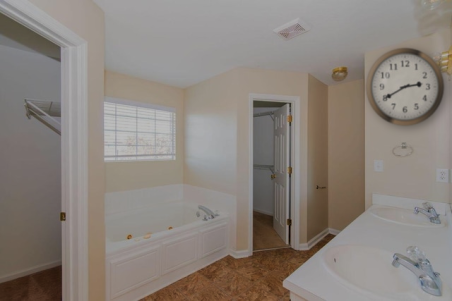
2:40
